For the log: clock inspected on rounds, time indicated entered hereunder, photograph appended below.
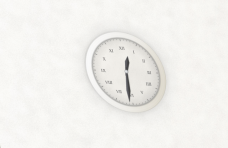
12:31
